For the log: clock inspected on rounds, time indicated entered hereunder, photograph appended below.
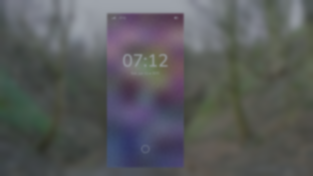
7:12
